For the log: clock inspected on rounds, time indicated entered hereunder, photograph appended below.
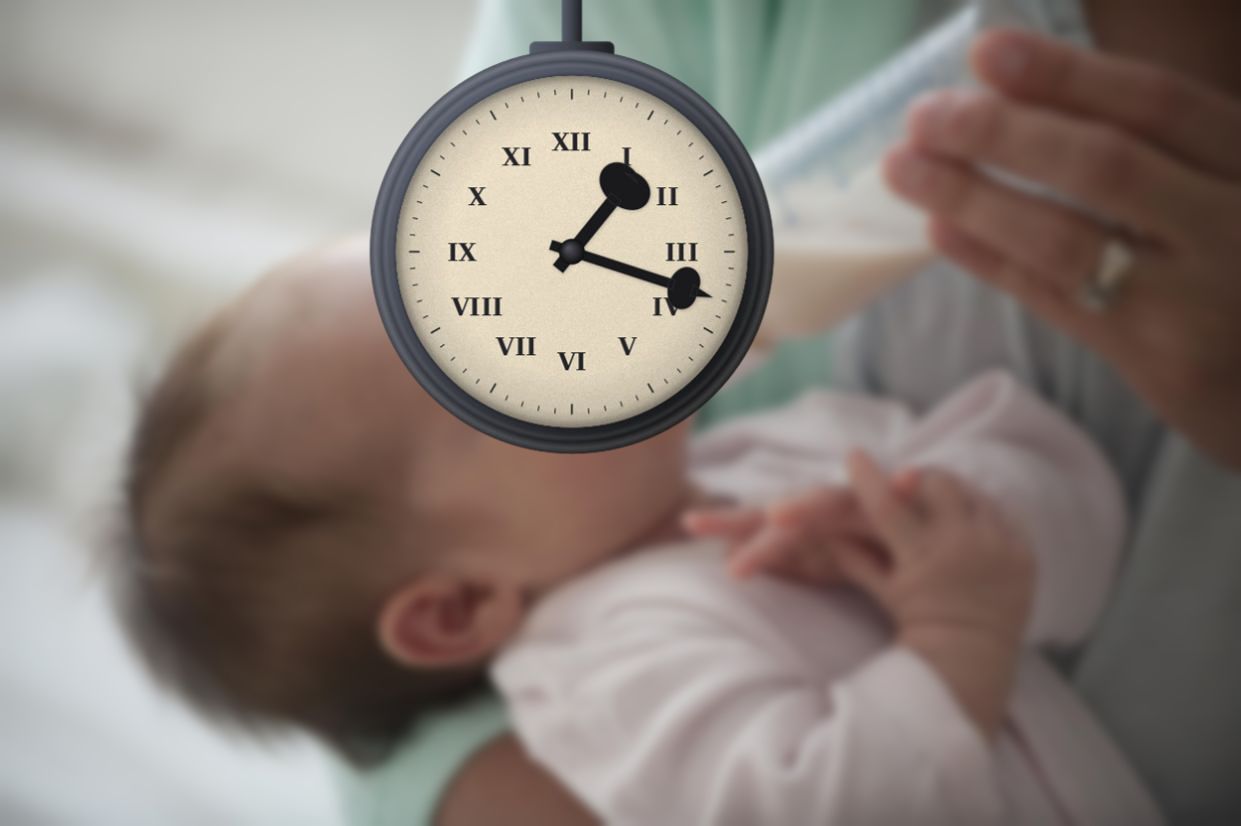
1:18
